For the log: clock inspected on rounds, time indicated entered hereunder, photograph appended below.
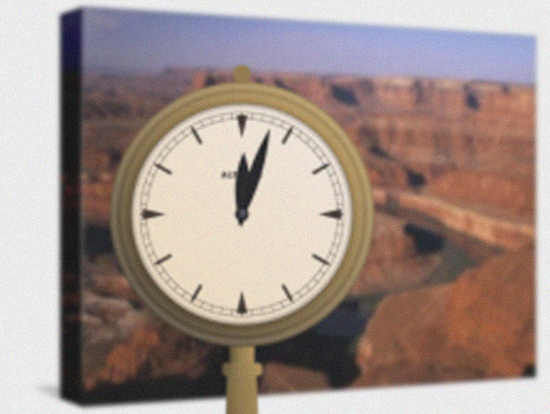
12:03
